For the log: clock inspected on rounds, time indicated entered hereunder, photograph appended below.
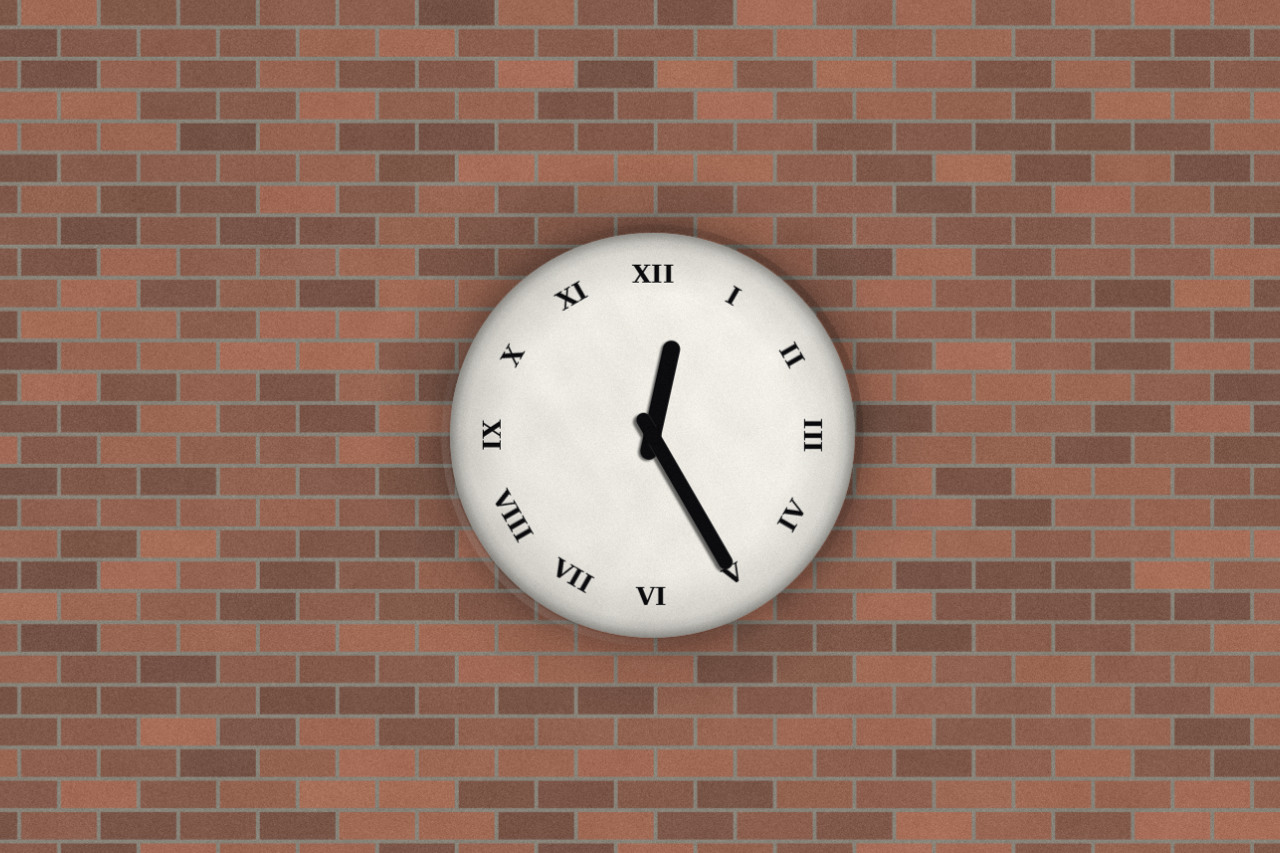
12:25
